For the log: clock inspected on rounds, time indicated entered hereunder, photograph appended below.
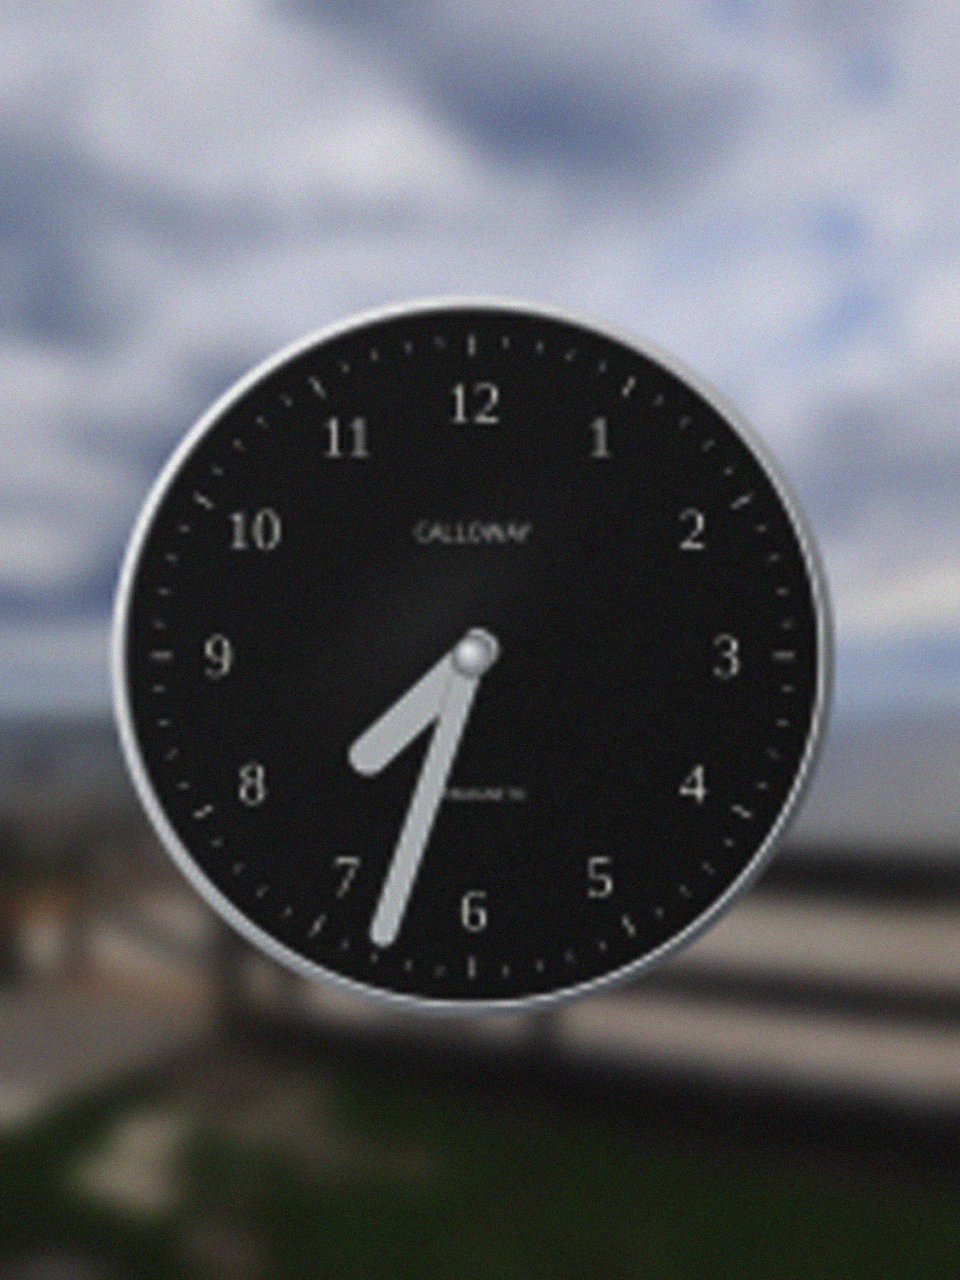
7:33
